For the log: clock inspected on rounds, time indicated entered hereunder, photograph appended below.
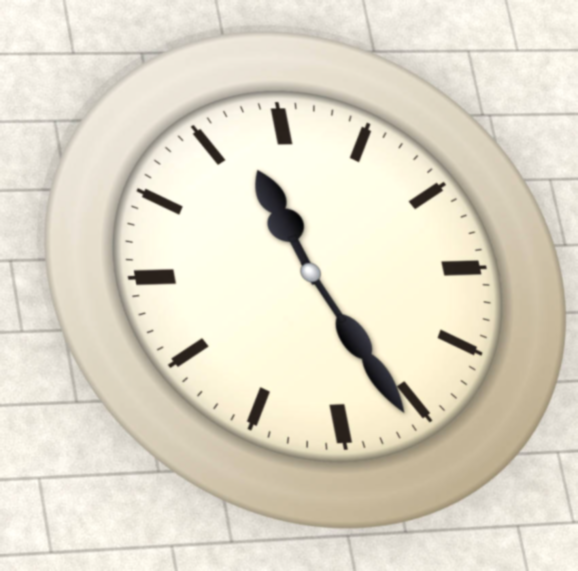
11:26
